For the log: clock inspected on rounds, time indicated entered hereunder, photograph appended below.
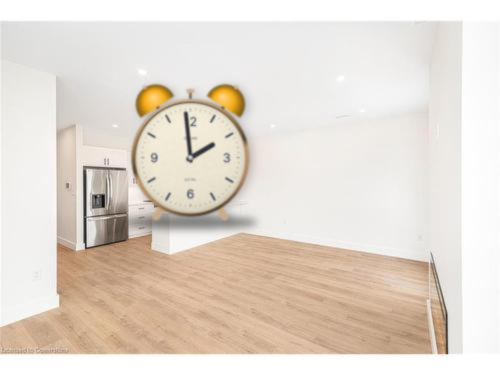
1:59
